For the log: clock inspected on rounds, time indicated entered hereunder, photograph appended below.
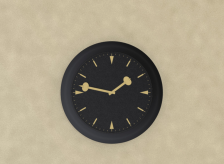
1:47
